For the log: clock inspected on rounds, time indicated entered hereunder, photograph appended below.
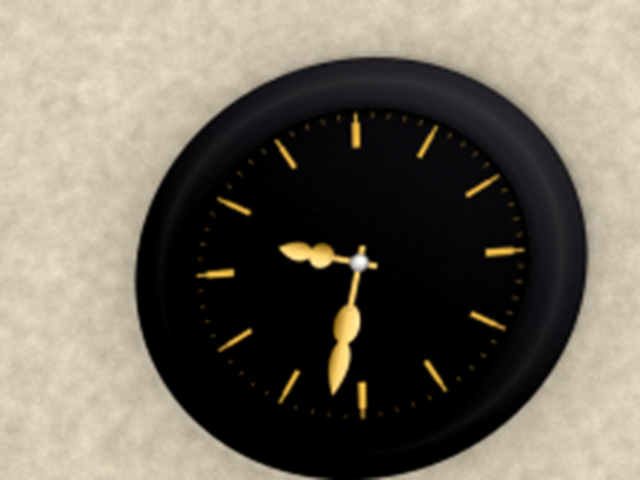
9:32
